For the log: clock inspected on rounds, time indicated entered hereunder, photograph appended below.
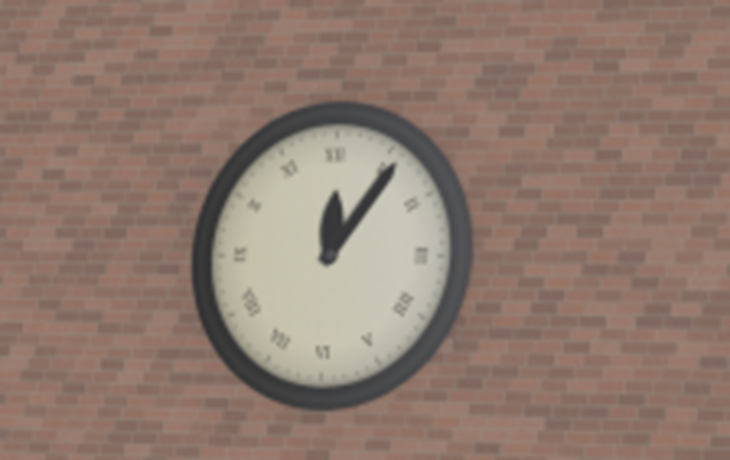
12:06
